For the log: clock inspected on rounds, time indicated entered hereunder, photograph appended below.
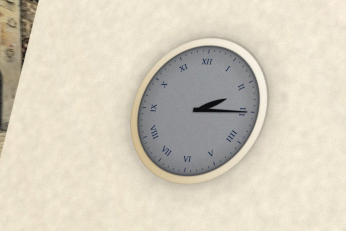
2:15
